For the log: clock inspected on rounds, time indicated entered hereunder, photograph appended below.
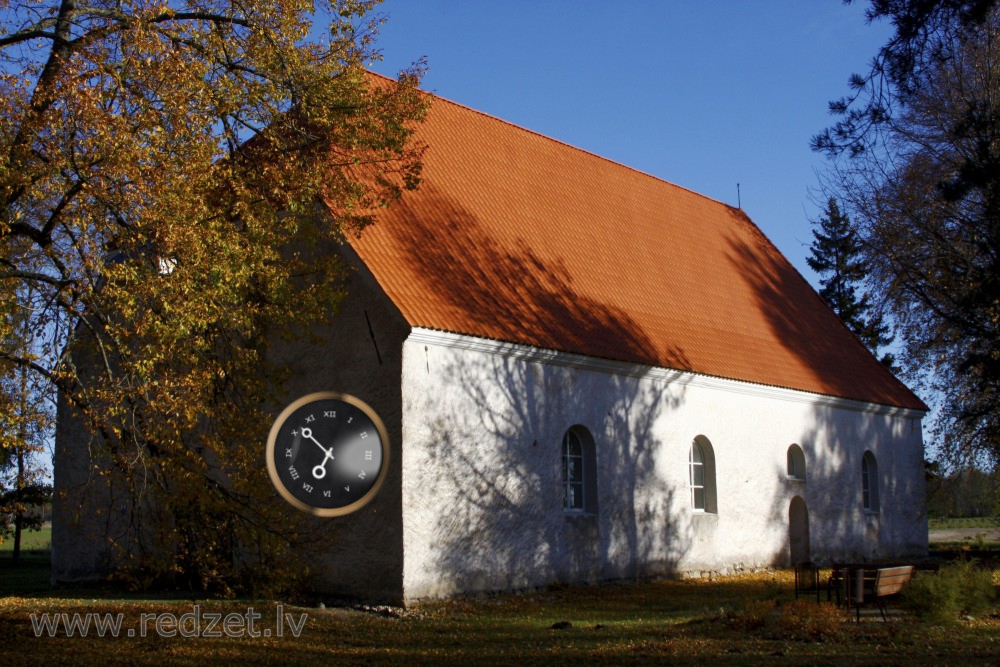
6:52
